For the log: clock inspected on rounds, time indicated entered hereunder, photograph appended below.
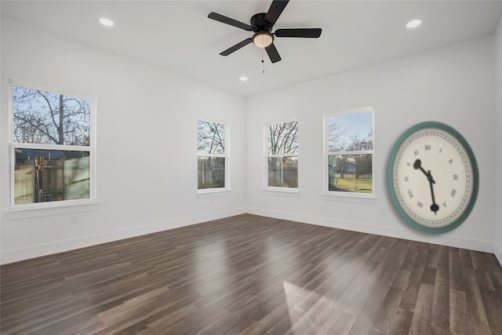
10:29
